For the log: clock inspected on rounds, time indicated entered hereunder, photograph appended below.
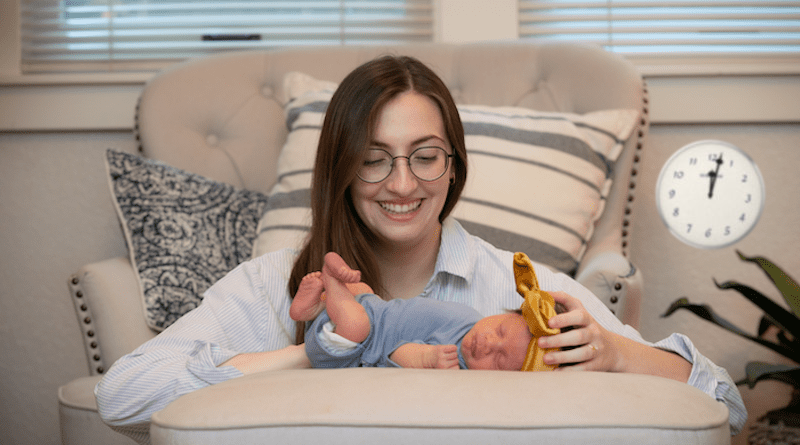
12:02
